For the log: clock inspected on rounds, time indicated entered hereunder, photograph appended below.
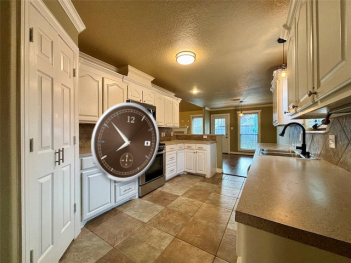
7:52
